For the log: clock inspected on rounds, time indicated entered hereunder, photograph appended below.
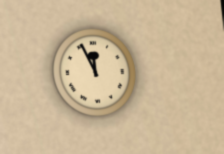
11:56
